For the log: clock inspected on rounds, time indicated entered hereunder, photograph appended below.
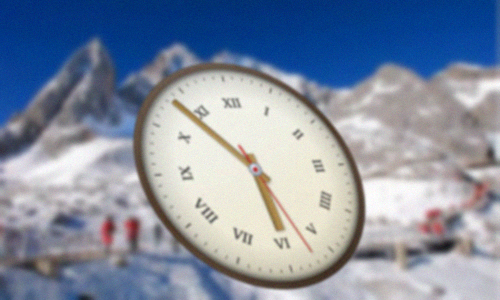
5:53:27
